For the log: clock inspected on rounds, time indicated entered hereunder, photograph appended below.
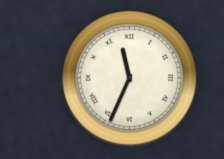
11:34
